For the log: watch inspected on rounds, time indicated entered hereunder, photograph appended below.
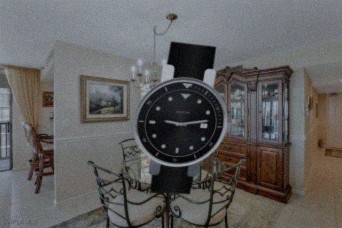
9:13
